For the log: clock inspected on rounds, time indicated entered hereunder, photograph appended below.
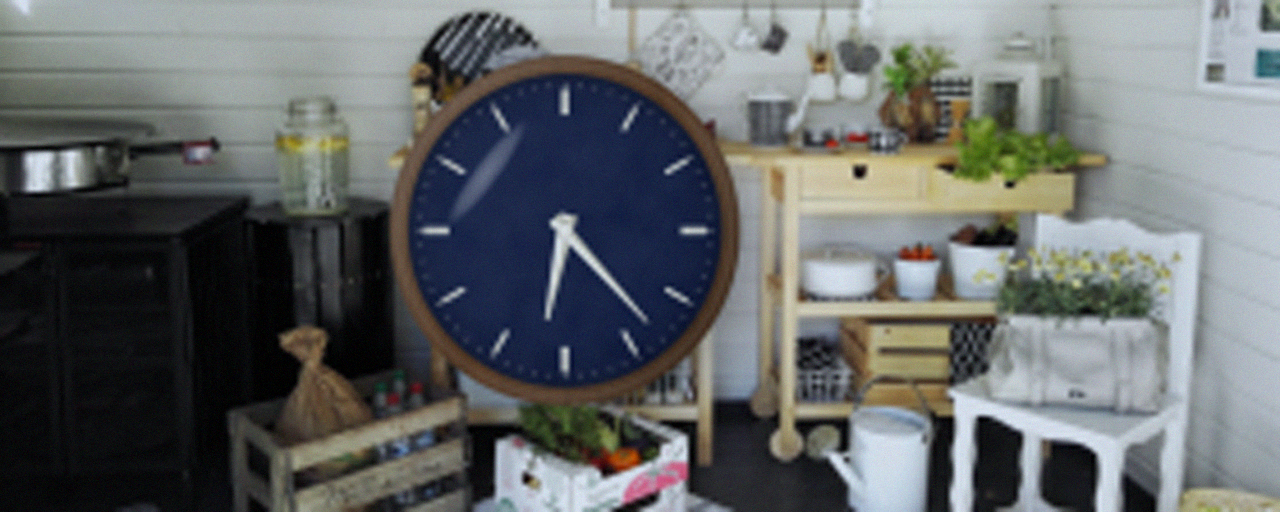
6:23
